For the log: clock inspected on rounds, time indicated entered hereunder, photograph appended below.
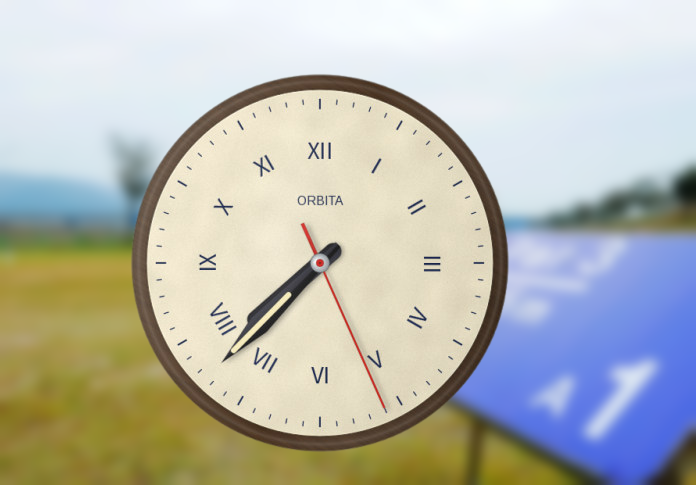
7:37:26
